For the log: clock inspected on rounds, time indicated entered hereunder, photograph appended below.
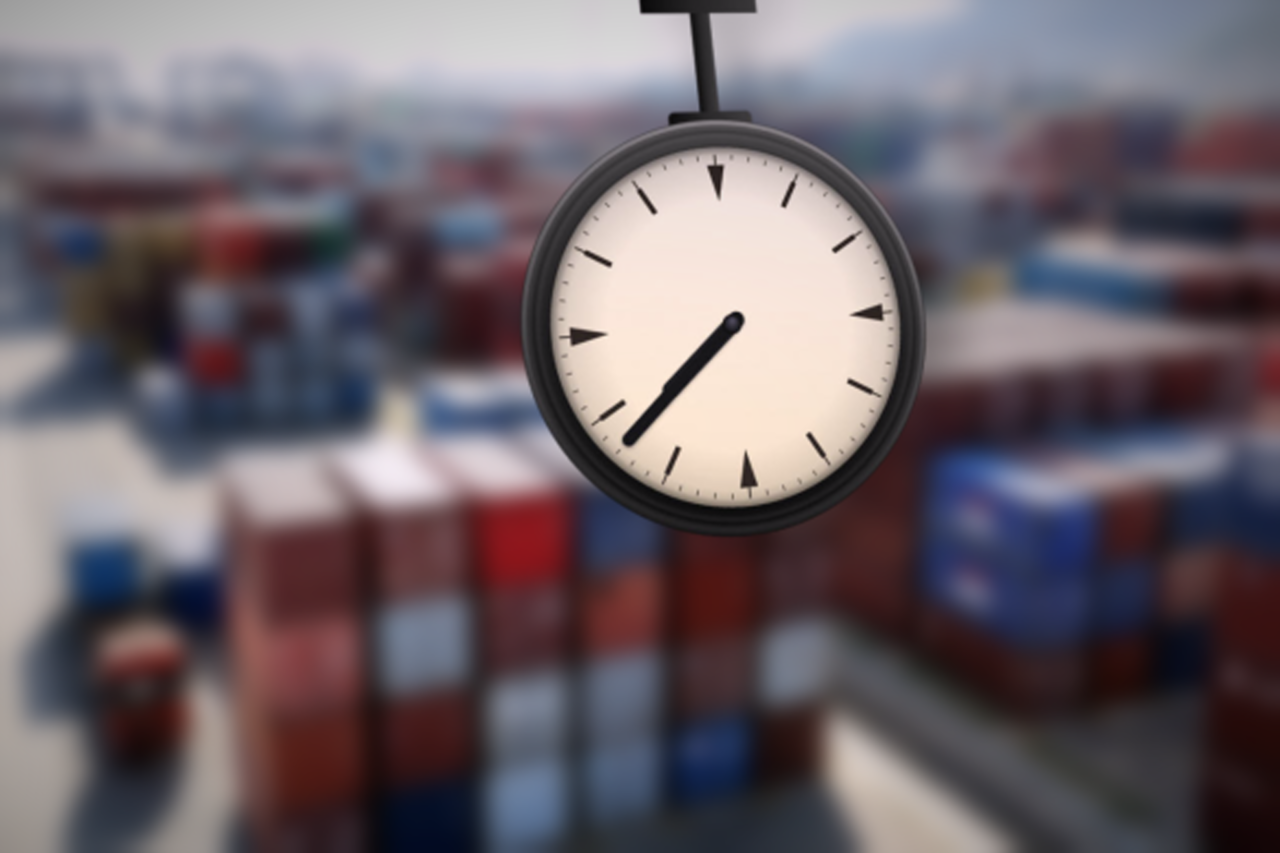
7:38
